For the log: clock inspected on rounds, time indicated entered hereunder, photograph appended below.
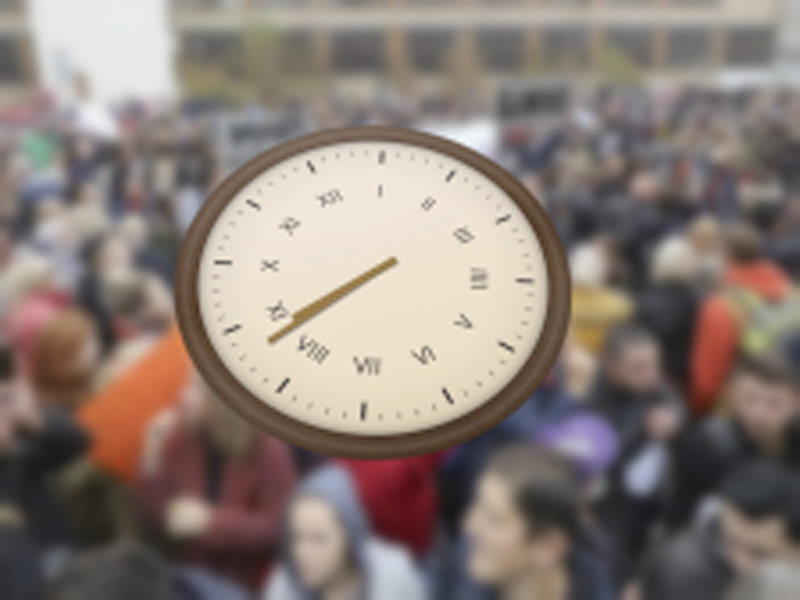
8:43
